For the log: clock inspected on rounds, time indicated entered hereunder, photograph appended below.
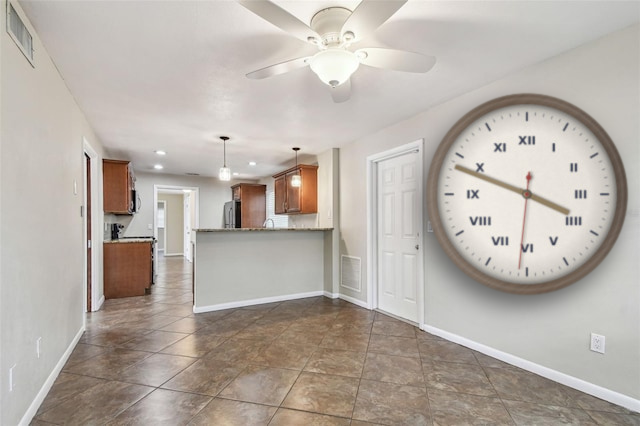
3:48:31
